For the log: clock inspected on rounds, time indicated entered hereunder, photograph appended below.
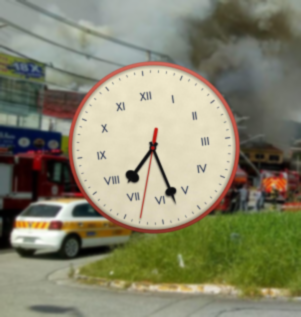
7:27:33
